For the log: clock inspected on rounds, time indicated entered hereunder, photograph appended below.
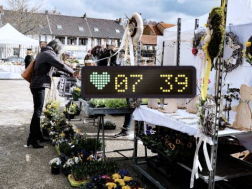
7:39
